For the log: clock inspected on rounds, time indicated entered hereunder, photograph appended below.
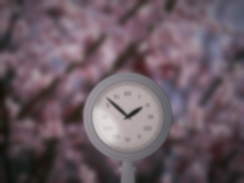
1:52
